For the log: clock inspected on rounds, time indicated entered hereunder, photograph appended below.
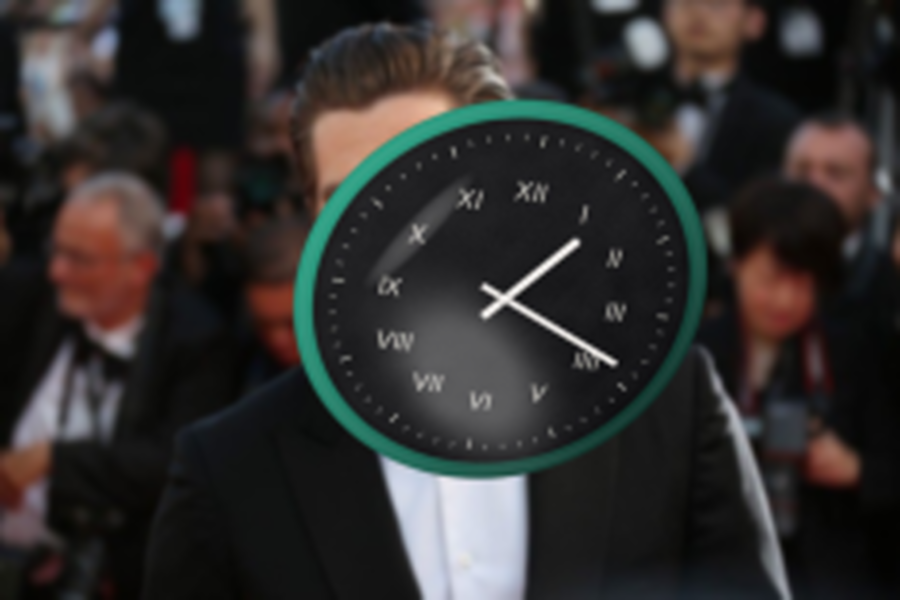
1:19
